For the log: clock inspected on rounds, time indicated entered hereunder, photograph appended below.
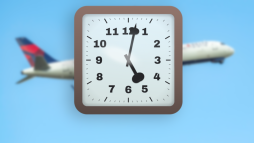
5:02
